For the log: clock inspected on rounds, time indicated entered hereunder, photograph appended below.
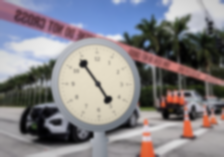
4:54
